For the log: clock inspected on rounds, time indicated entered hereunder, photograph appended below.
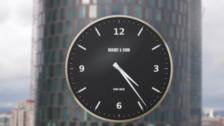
4:24
